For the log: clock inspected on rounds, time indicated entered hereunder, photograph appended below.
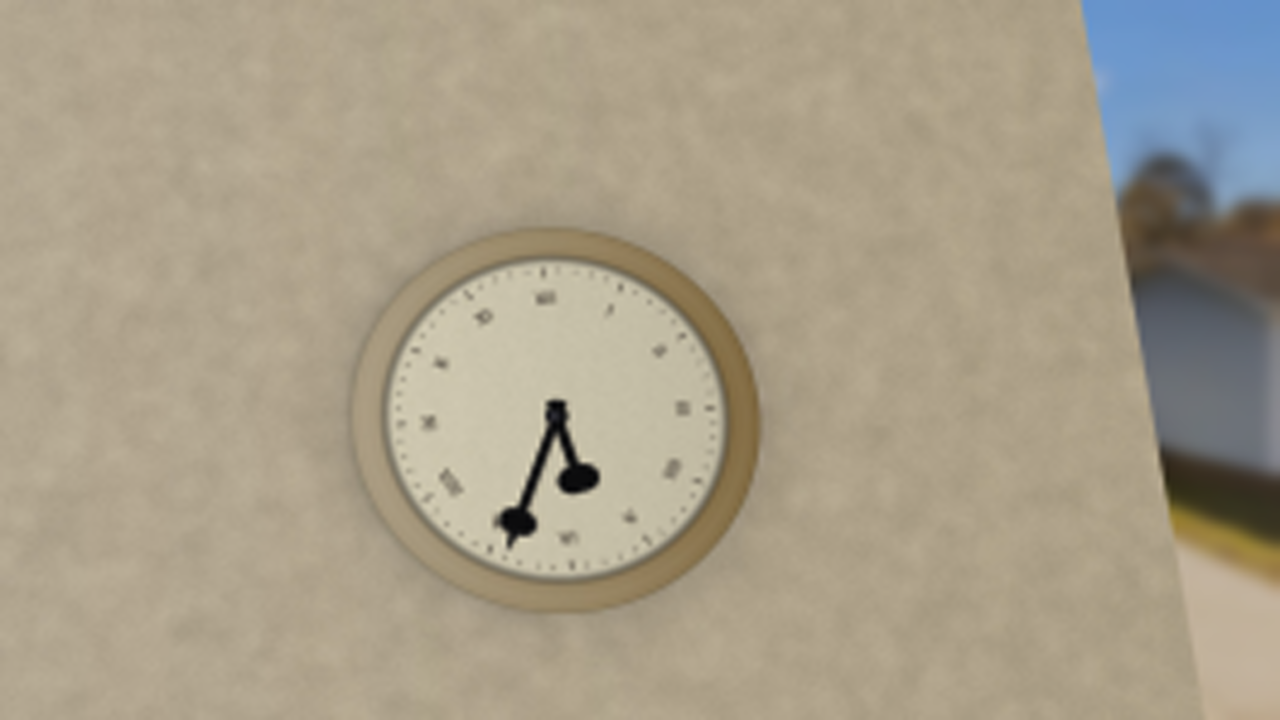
5:34
